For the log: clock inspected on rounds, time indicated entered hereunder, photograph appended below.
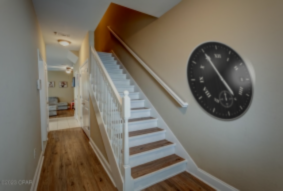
4:55
